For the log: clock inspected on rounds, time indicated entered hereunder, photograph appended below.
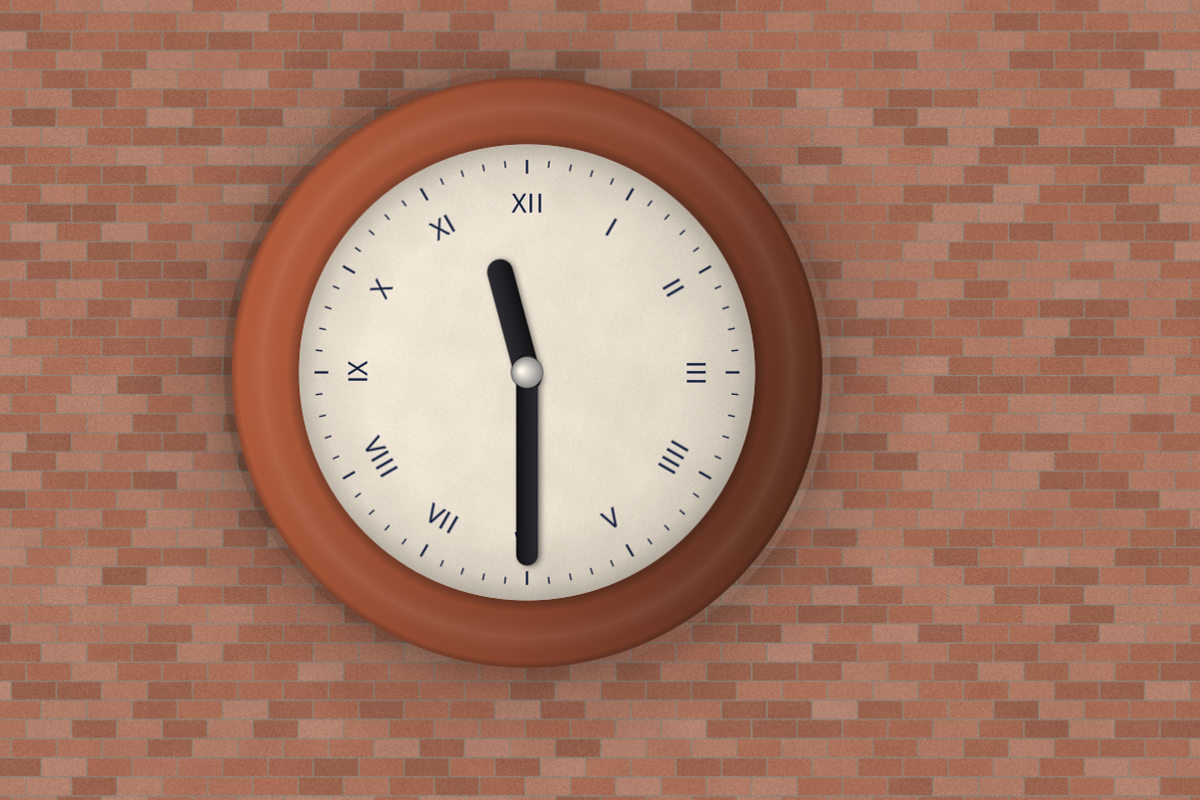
11:30
